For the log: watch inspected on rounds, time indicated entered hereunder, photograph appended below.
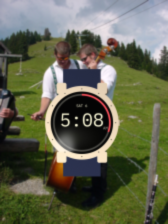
5:08
